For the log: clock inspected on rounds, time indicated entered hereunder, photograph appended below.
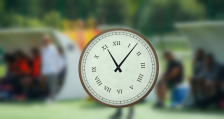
11:07
